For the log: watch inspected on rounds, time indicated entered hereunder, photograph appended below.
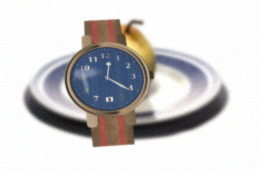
12:21
